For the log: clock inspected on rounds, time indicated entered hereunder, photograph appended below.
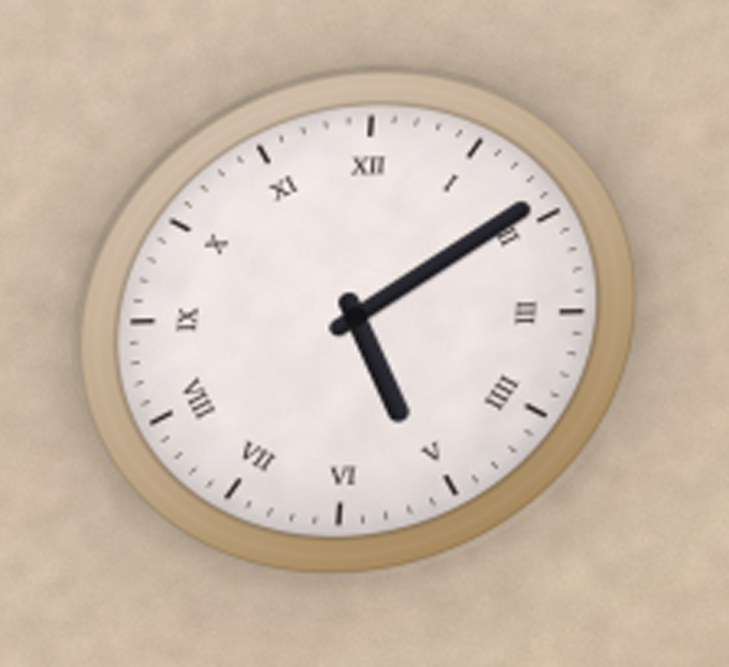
5:09
